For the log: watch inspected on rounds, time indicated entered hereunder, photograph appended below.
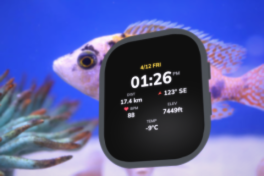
1:26
